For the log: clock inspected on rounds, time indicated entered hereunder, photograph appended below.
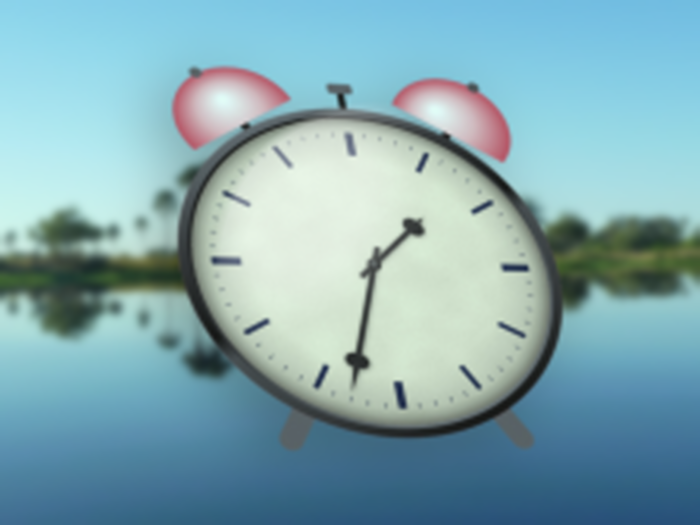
1:33
